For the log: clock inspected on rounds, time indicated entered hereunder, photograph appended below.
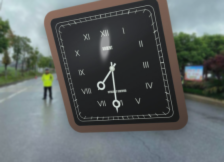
7:31
